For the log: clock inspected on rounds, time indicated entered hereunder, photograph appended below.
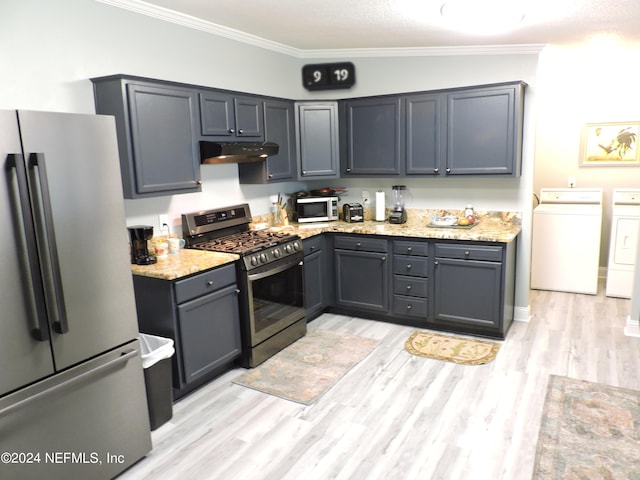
9:19
